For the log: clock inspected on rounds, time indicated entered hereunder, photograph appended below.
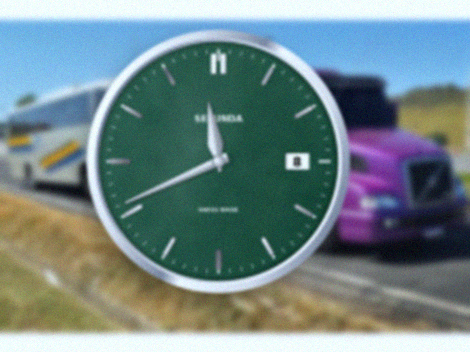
11:41
